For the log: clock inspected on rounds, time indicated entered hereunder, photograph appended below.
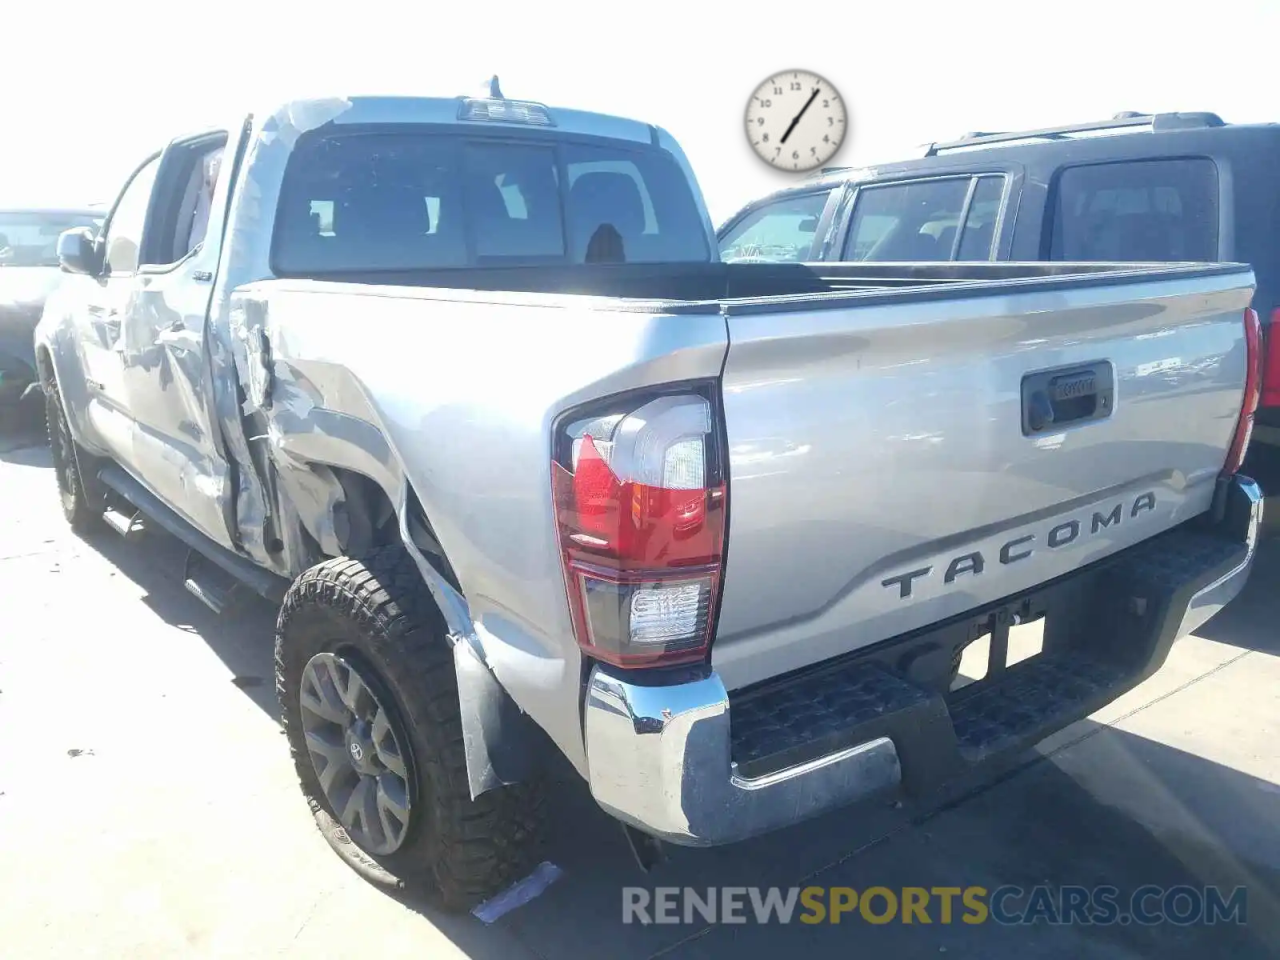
7:06
